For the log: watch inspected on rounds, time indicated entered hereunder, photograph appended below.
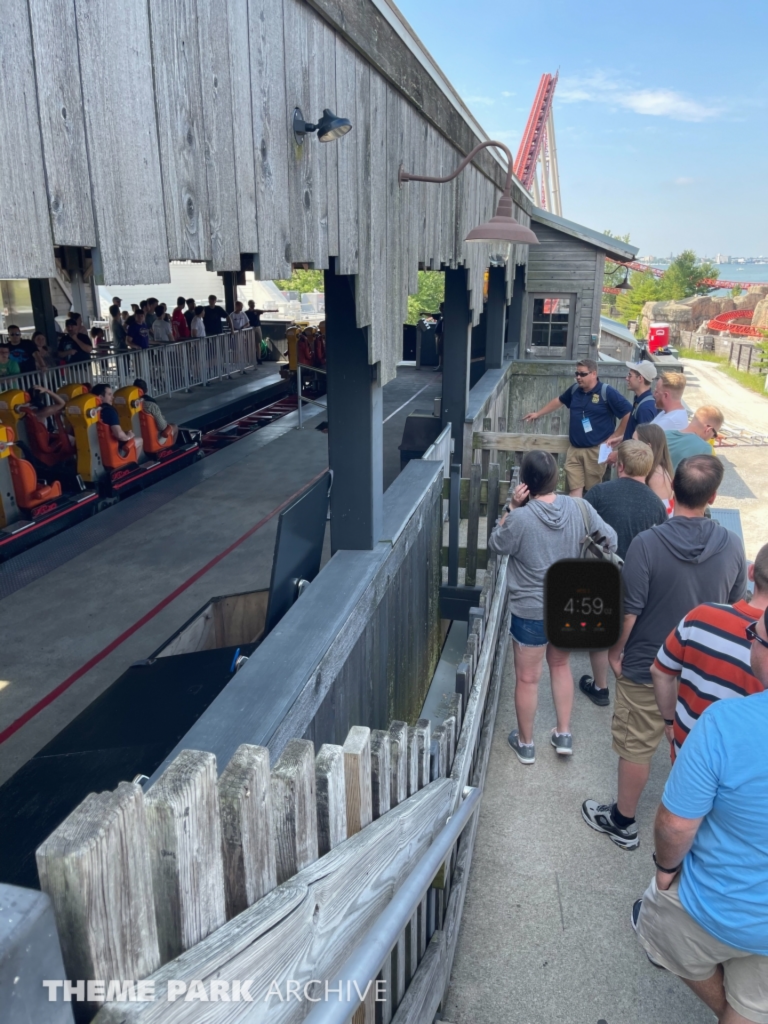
4:59
